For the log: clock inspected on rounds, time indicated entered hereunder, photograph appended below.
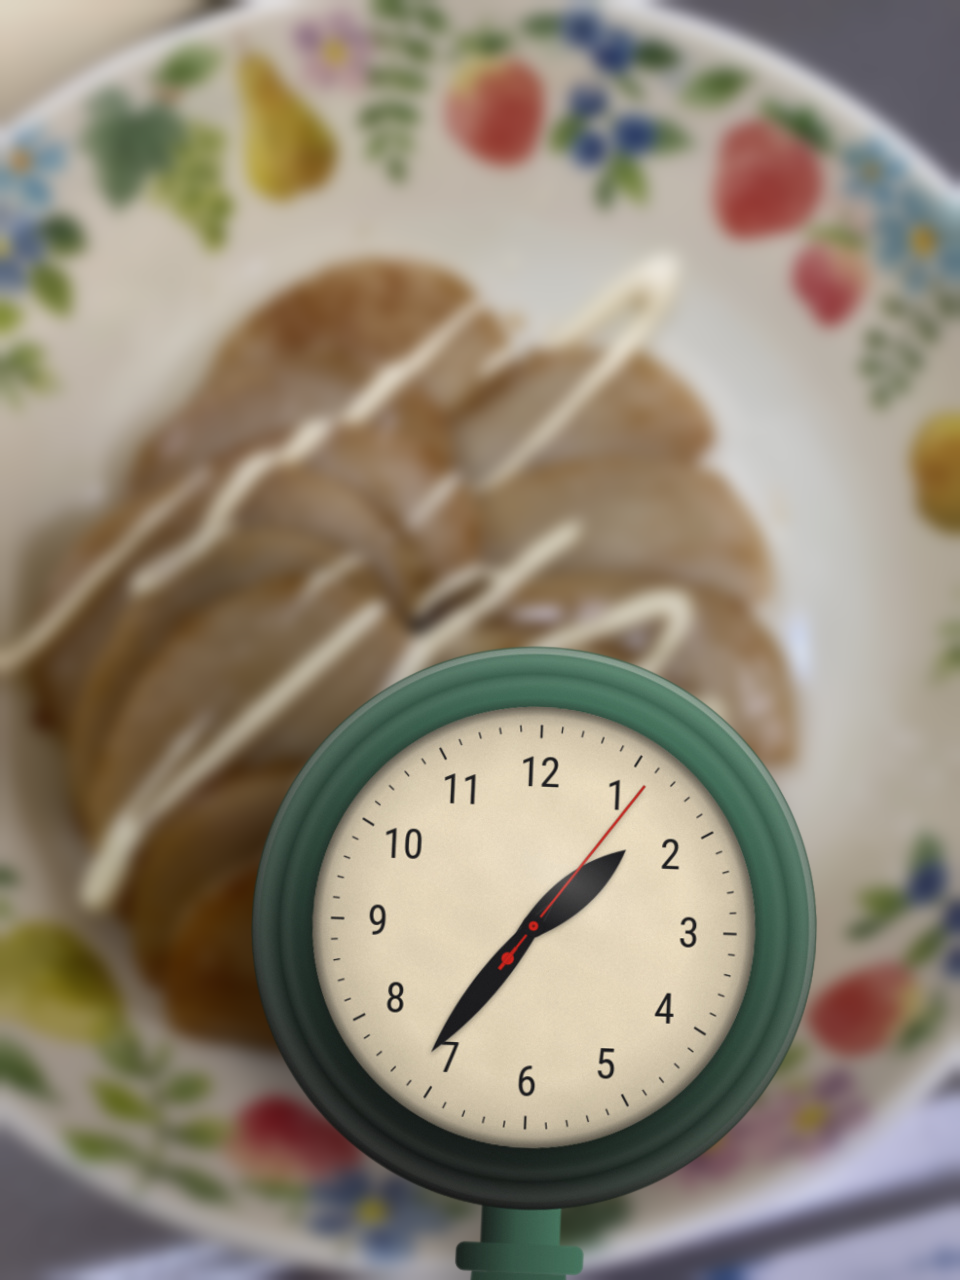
1:36:06
